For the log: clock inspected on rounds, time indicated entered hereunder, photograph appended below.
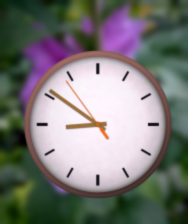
8:50:54
